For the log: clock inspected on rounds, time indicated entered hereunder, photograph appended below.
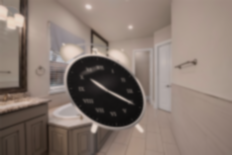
10:20
